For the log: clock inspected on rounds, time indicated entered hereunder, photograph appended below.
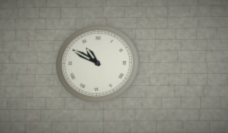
10:50
